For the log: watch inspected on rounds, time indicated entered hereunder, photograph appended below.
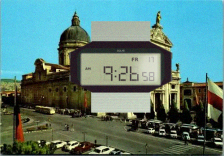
9:26:58
